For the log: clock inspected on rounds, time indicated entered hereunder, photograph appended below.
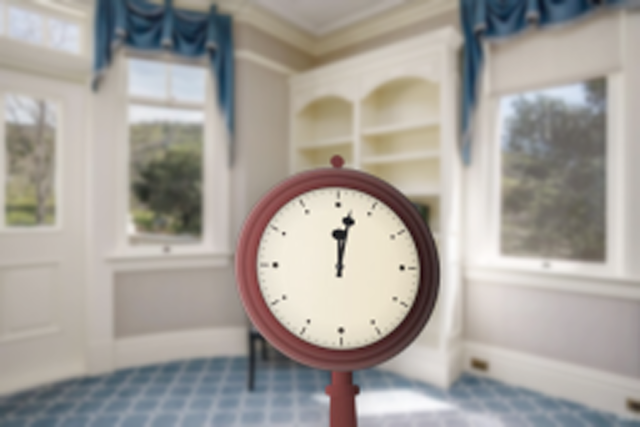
12:02
